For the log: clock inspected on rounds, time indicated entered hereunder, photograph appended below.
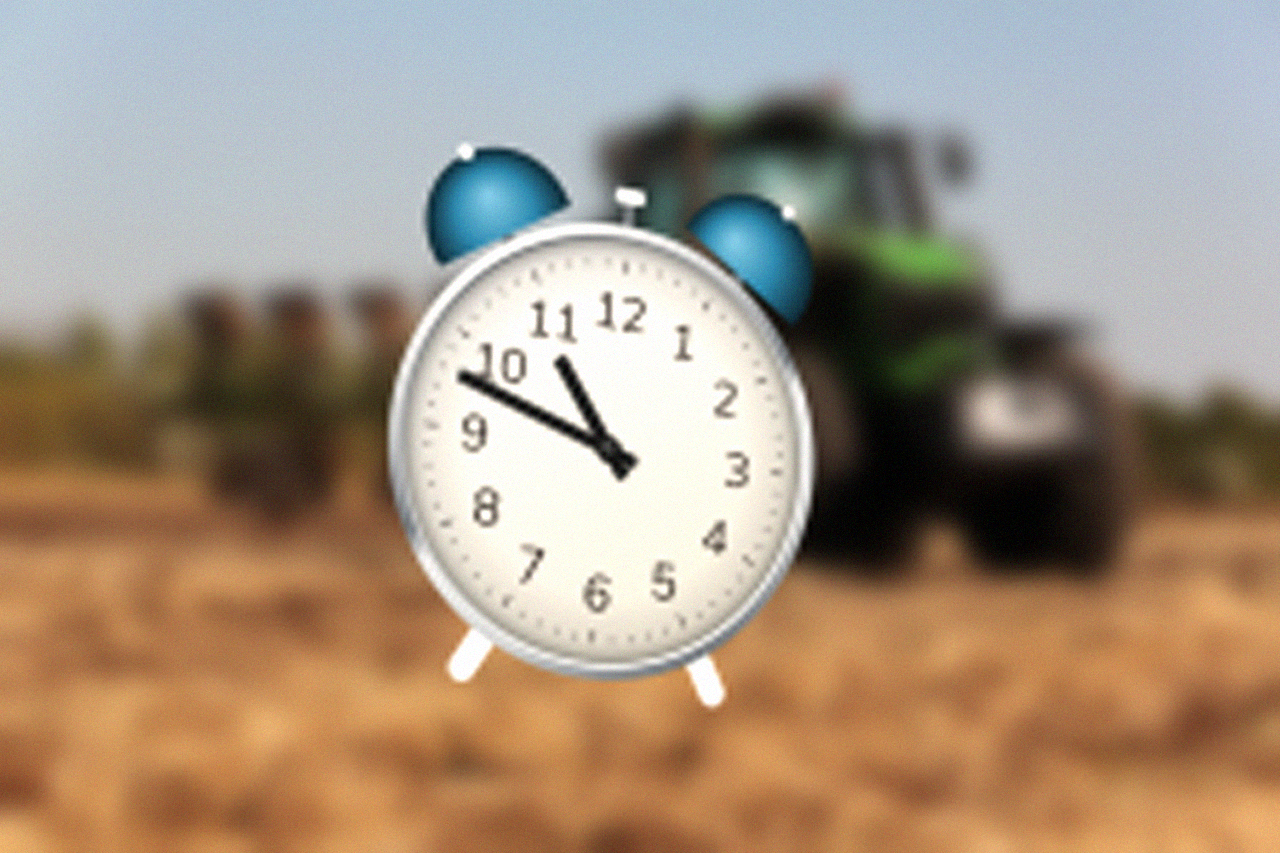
10:48
